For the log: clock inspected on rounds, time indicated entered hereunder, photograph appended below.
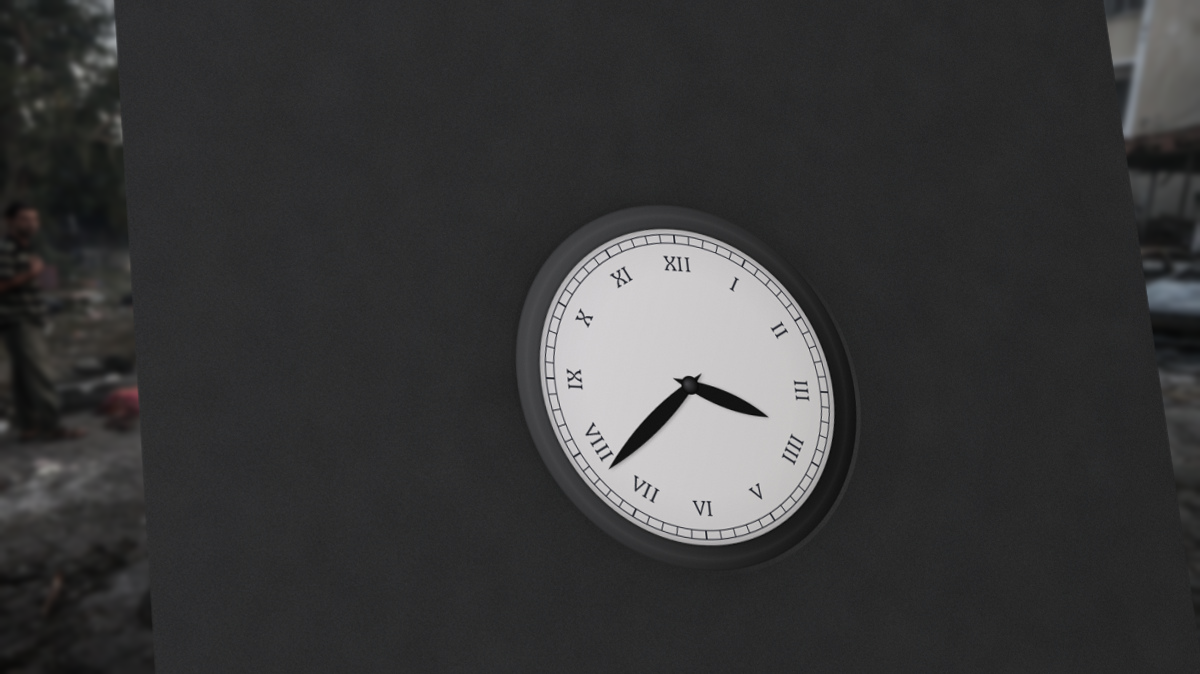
3:38
